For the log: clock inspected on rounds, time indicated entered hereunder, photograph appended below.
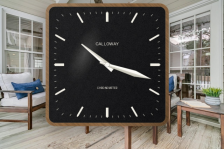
10:18
